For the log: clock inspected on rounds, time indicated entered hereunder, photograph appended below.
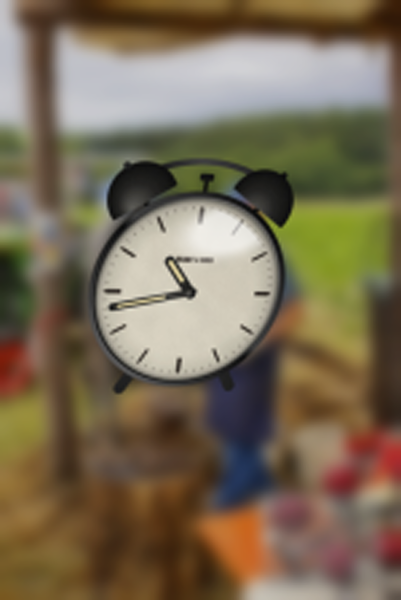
10:43
